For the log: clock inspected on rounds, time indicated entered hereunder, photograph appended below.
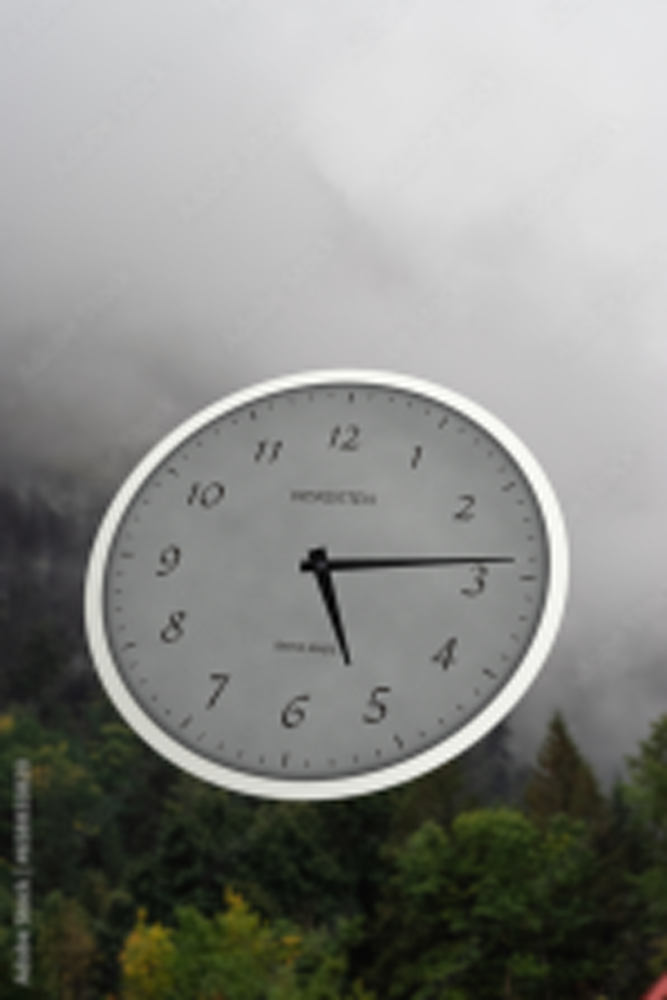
5:14
